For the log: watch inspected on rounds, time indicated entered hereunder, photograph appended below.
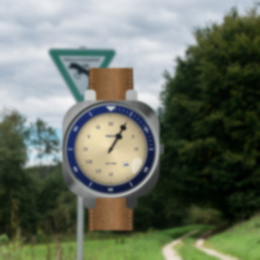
1:05
